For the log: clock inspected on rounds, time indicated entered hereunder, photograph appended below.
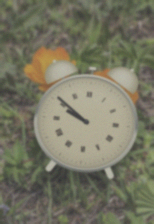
9:51
